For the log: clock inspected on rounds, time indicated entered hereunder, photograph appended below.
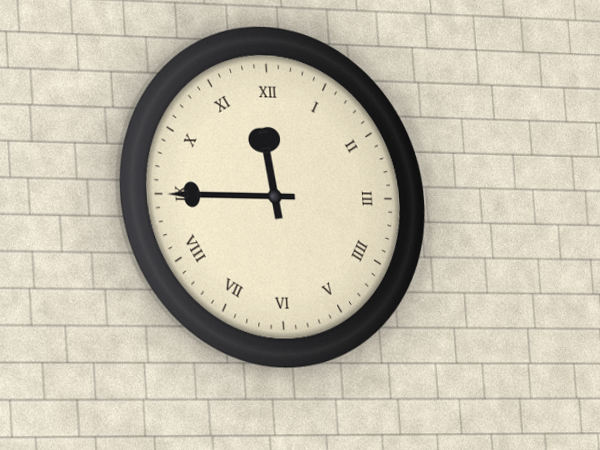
11:45
